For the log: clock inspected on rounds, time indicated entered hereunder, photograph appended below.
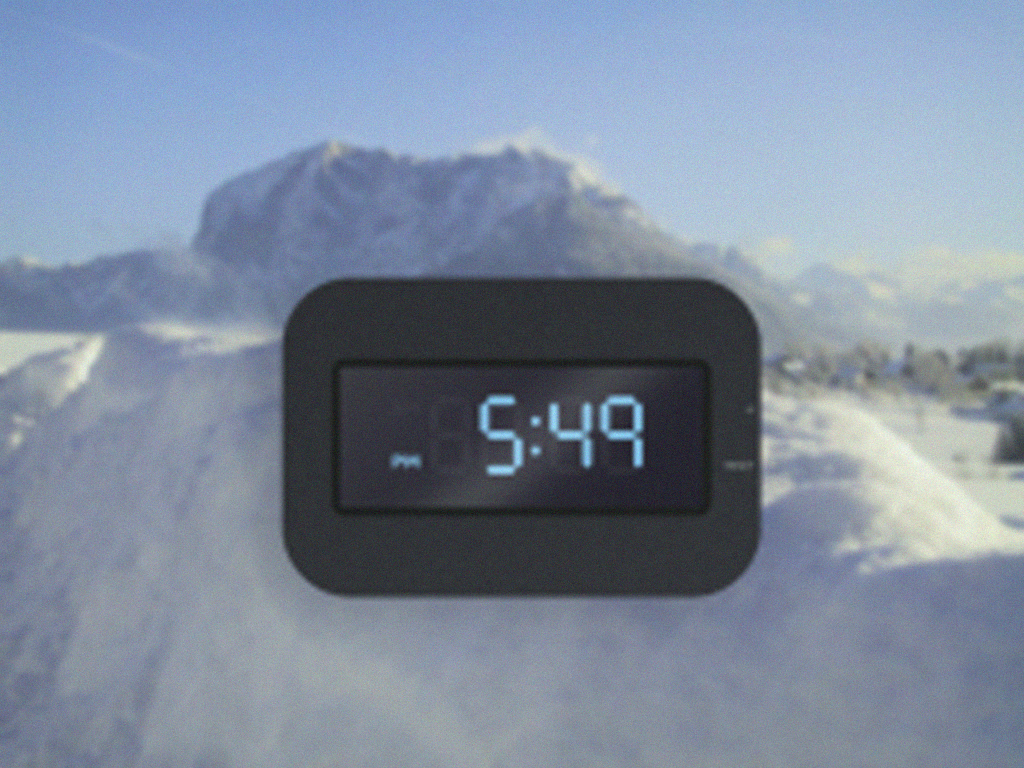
5:49
